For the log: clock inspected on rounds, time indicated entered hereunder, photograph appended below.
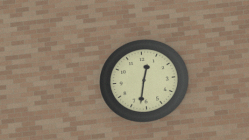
12:32
